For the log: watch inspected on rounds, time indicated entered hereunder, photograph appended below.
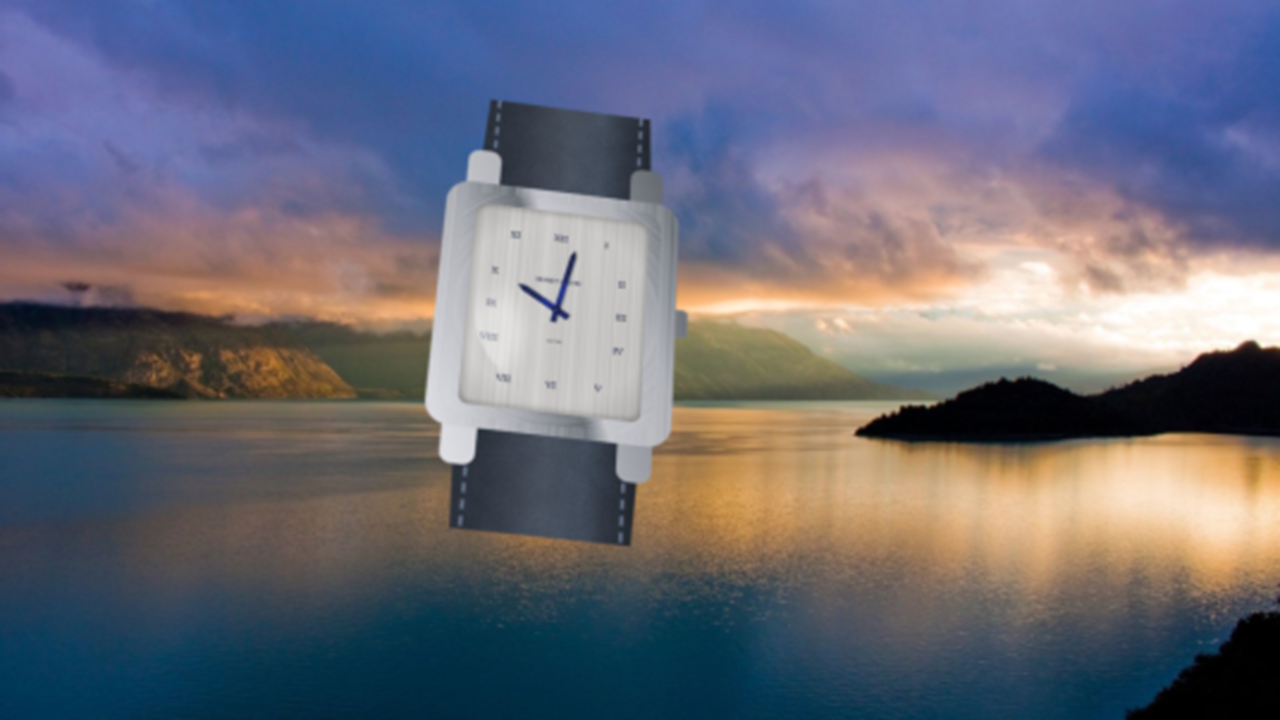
10:02
